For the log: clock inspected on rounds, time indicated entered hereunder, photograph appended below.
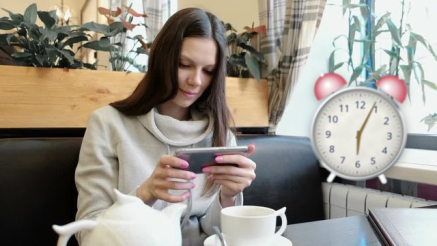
6:04
